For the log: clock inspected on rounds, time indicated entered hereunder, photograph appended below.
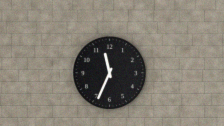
11:34
